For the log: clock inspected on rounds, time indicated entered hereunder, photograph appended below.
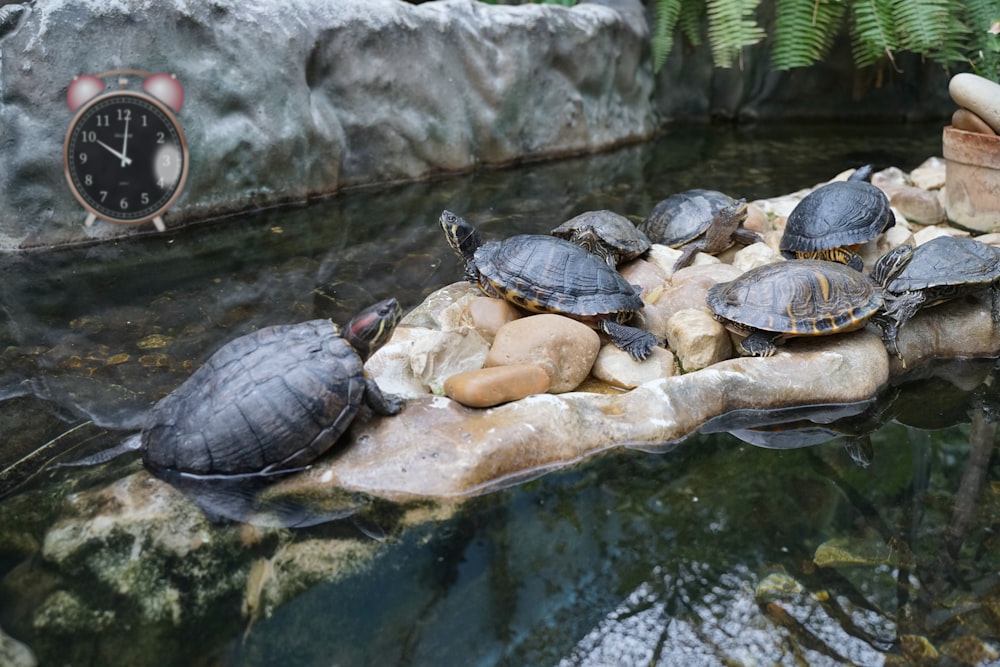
10:01
